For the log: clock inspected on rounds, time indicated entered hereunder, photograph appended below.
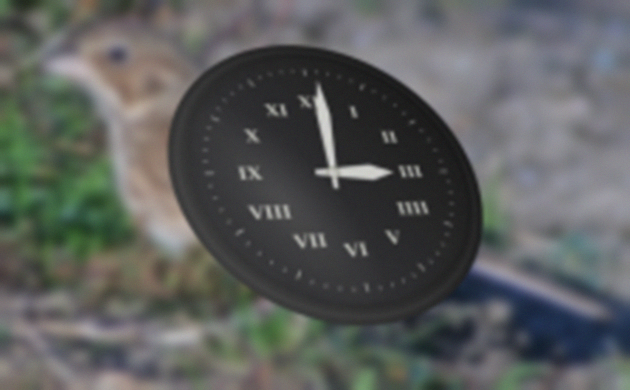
3:01
